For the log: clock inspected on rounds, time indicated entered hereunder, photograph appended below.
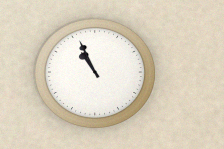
10:56
